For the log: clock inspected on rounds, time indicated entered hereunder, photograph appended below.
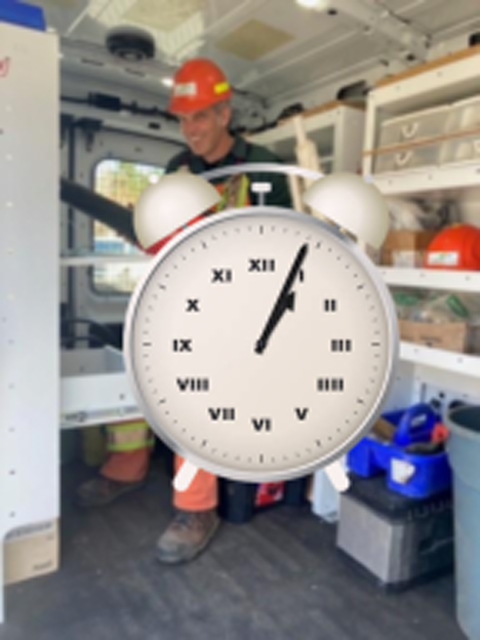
1:04
